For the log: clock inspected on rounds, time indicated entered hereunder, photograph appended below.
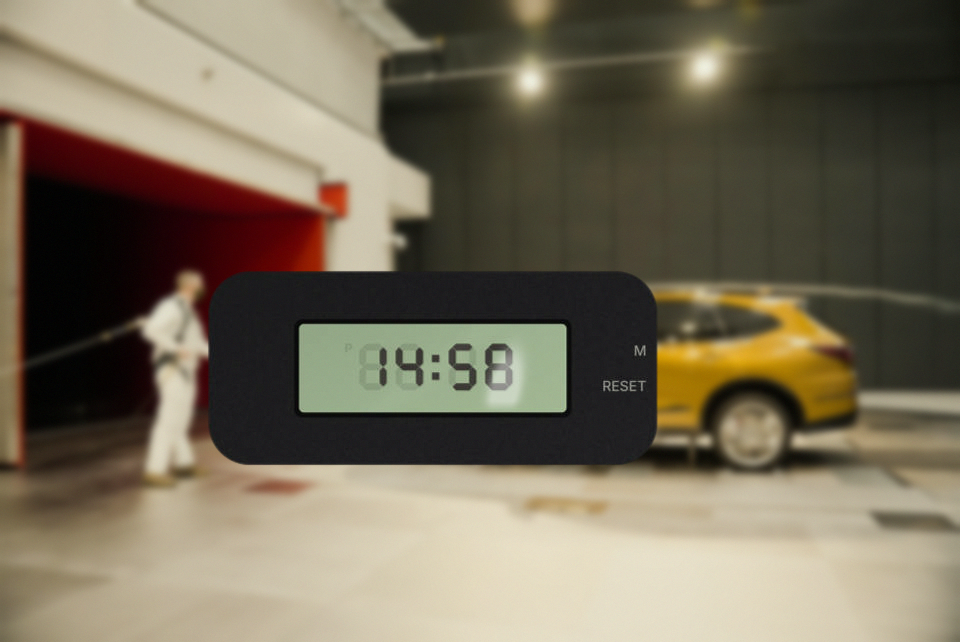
14:58
